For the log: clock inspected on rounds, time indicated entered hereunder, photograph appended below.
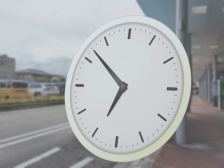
6:52
